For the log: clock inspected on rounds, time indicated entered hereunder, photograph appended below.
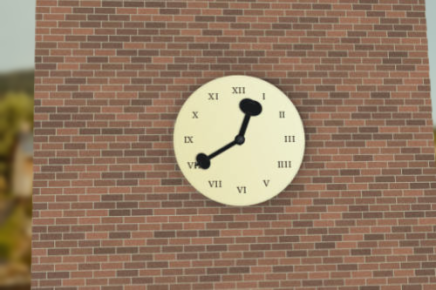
12:40
